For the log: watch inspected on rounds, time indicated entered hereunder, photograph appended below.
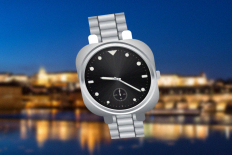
9:21
